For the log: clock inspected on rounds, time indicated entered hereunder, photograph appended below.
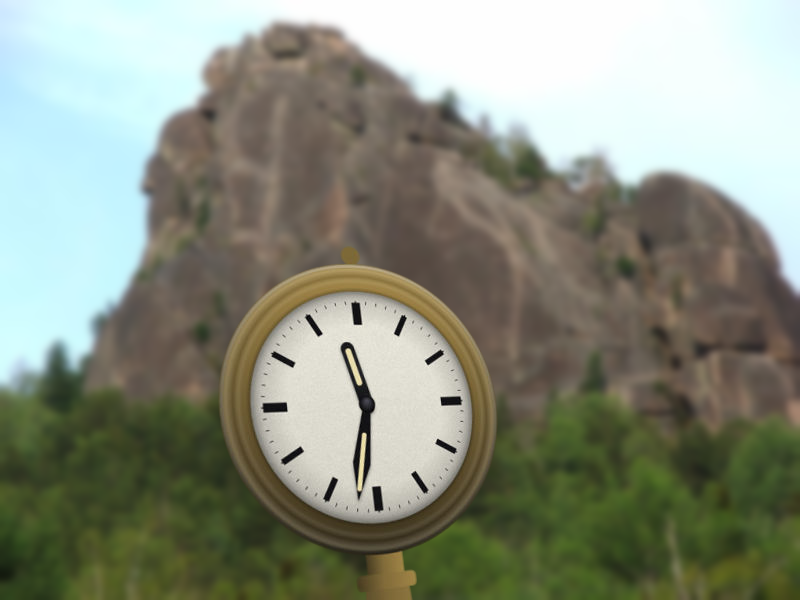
11:32
